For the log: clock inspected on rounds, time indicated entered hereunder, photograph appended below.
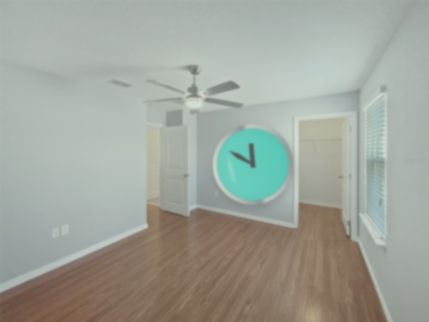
11:50
